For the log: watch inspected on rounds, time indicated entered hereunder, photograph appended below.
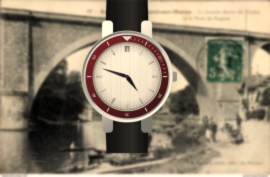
4:48
